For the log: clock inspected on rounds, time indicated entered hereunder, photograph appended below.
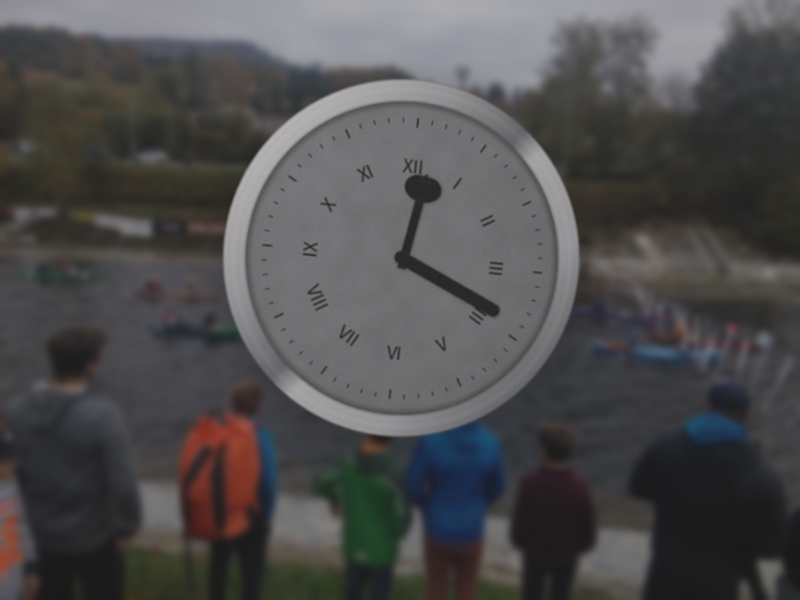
12:19
